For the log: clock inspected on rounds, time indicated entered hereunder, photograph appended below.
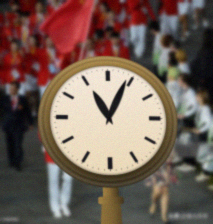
11:04
